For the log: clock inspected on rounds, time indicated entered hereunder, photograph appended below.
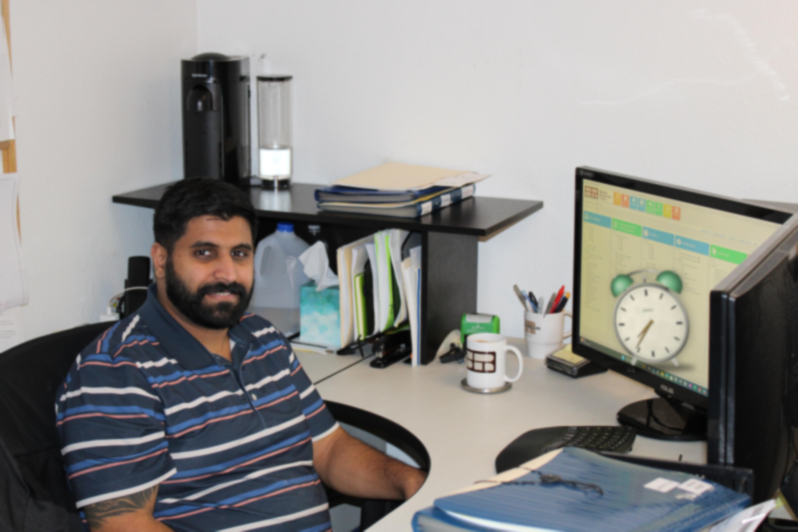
7:36
